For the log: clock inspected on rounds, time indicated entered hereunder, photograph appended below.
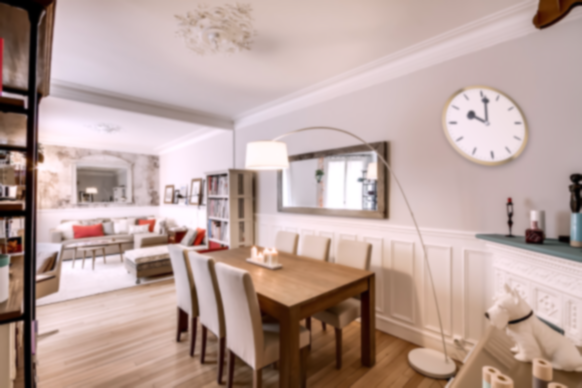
10:01
